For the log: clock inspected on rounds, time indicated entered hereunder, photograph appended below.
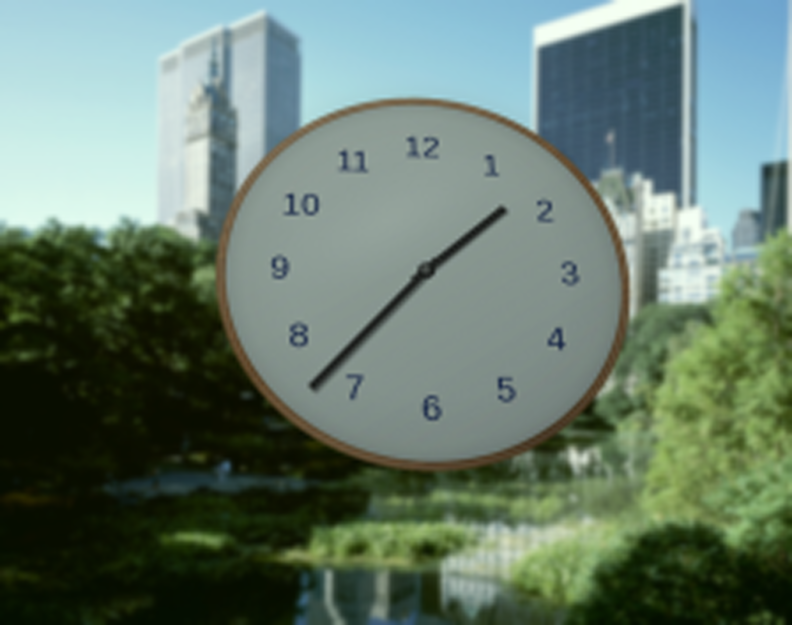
1:37
